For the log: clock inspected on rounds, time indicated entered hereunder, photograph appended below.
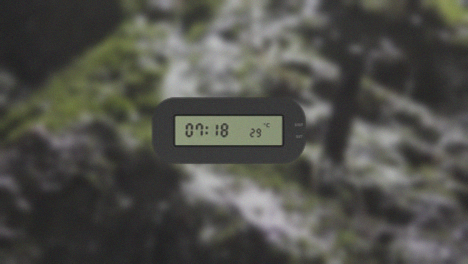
7:18
